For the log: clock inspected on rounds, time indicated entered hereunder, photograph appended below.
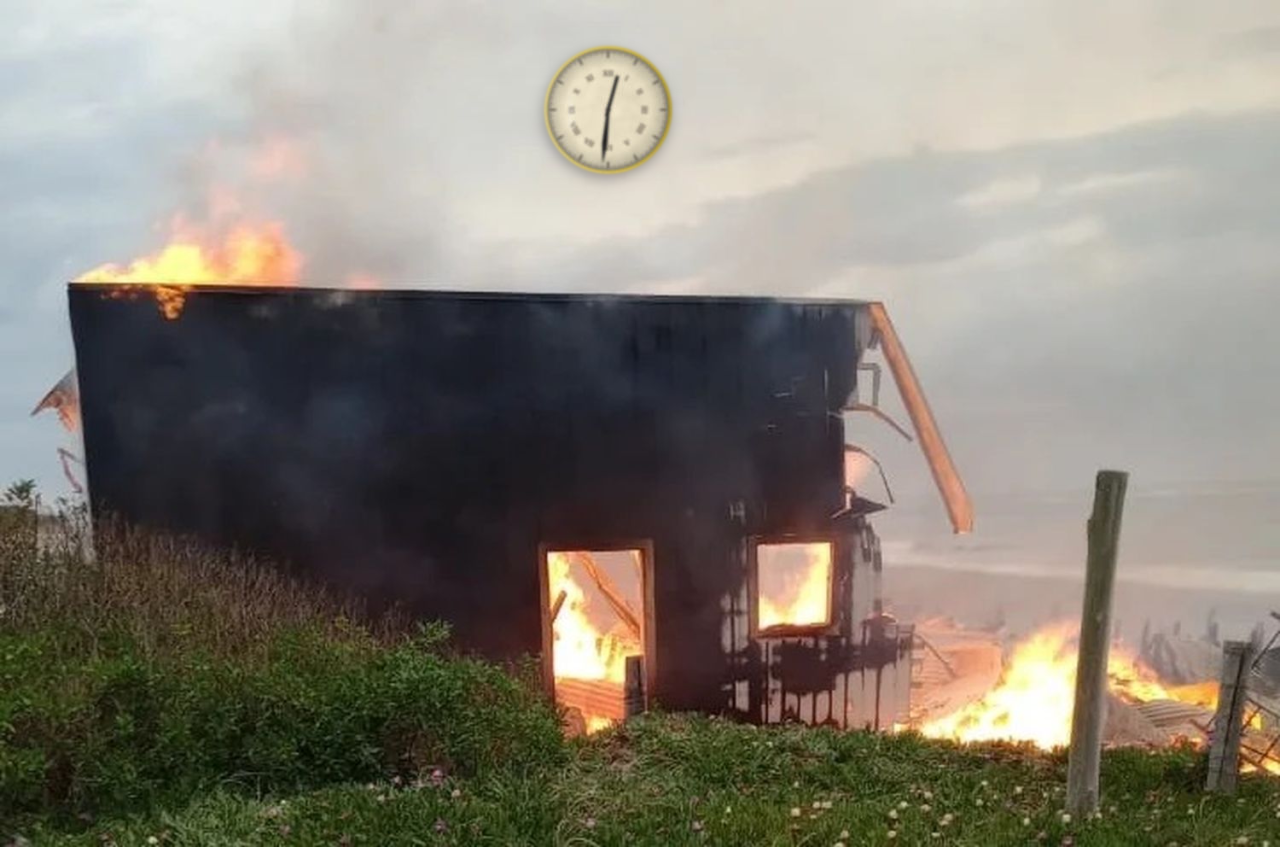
12:31
